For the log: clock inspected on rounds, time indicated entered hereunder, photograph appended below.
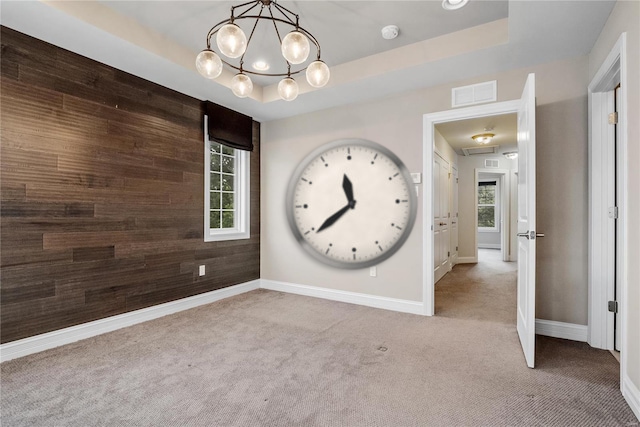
11:39
